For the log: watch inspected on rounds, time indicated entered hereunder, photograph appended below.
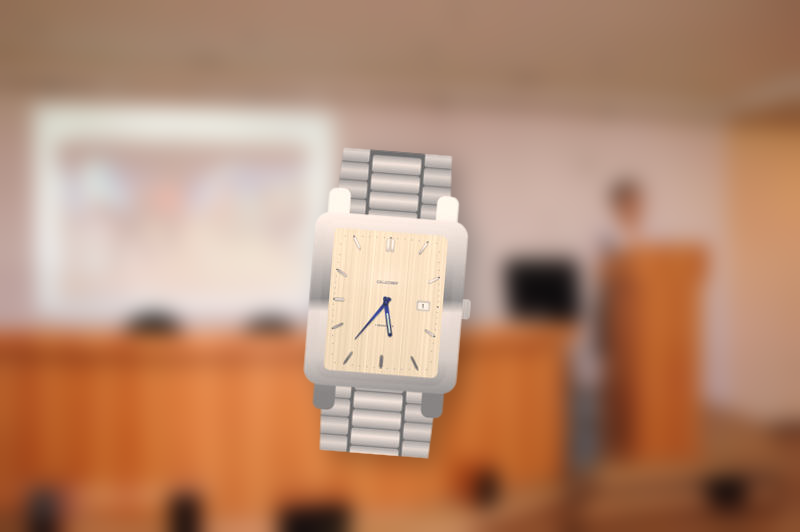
5:36
